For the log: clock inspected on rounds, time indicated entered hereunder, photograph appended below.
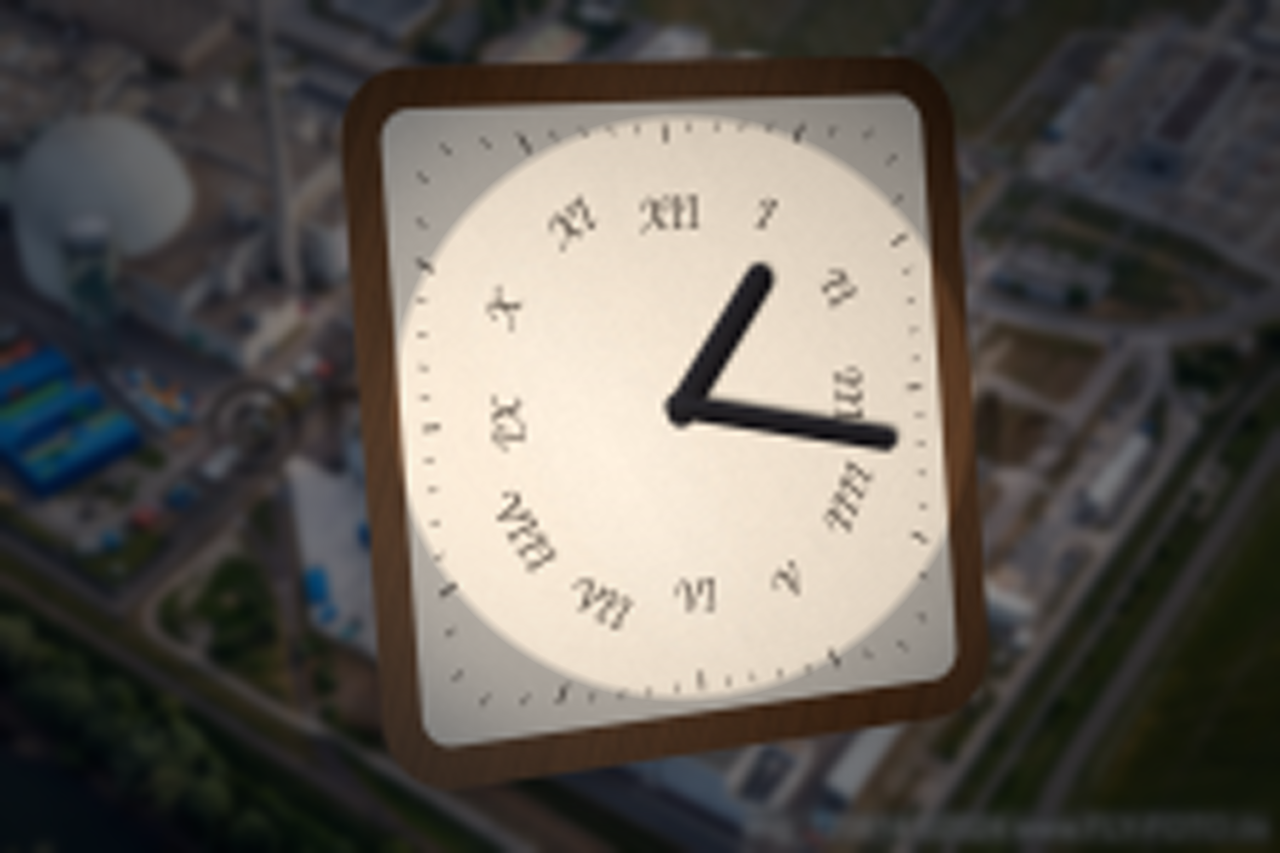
1:17
